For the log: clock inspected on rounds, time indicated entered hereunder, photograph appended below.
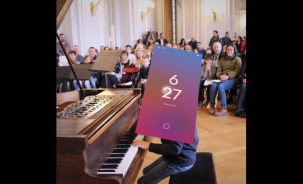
6:27
